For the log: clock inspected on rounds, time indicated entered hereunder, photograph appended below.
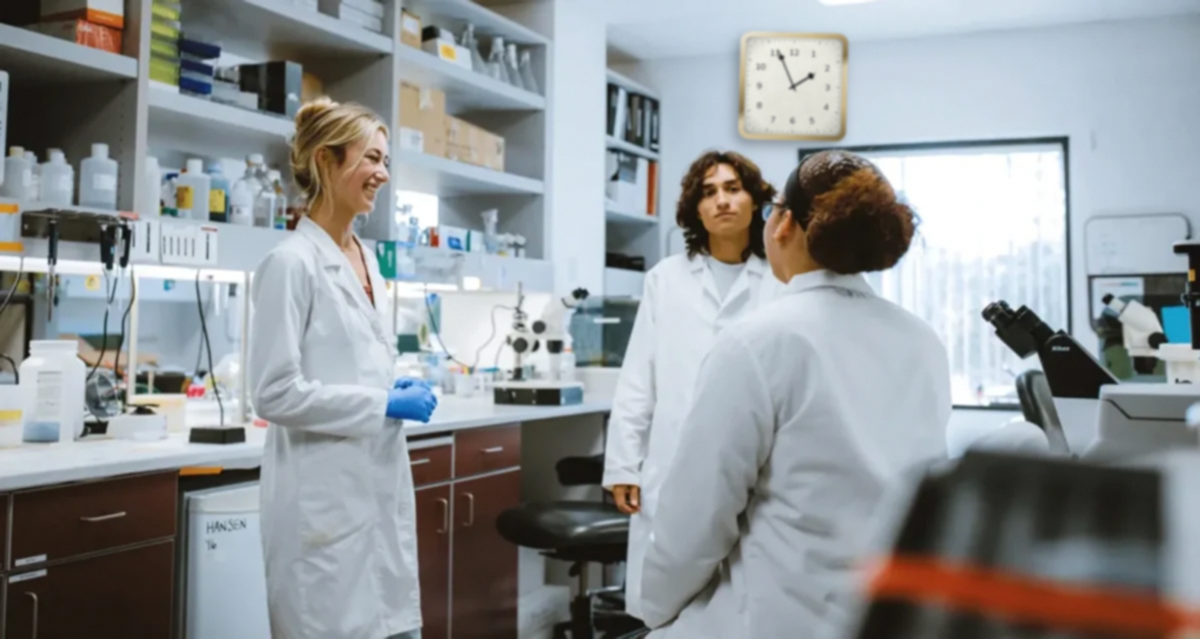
1:56
